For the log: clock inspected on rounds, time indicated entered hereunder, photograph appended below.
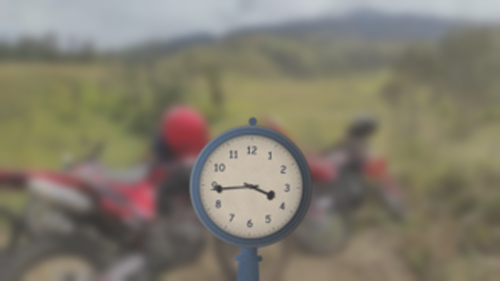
3:44
